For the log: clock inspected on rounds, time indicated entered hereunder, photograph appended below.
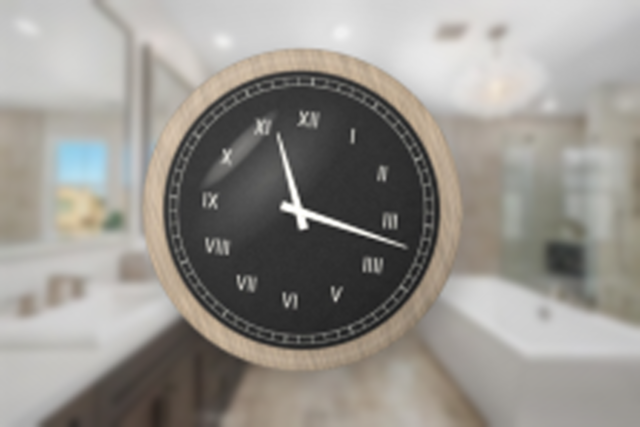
11:17
